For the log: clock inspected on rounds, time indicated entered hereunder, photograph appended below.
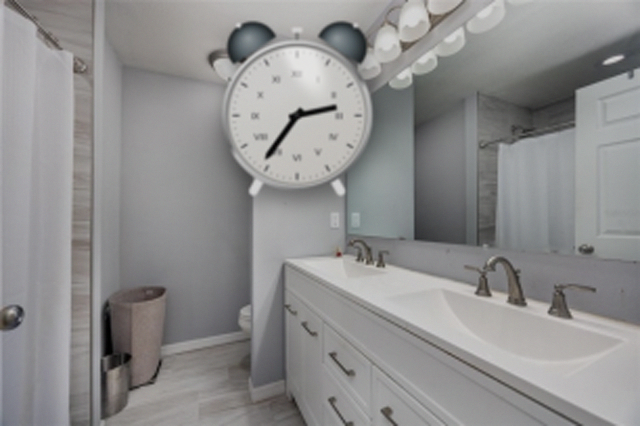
2:36
